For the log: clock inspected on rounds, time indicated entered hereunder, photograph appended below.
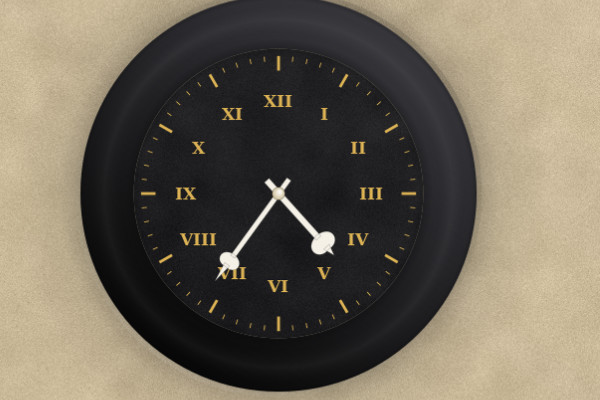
4:36
